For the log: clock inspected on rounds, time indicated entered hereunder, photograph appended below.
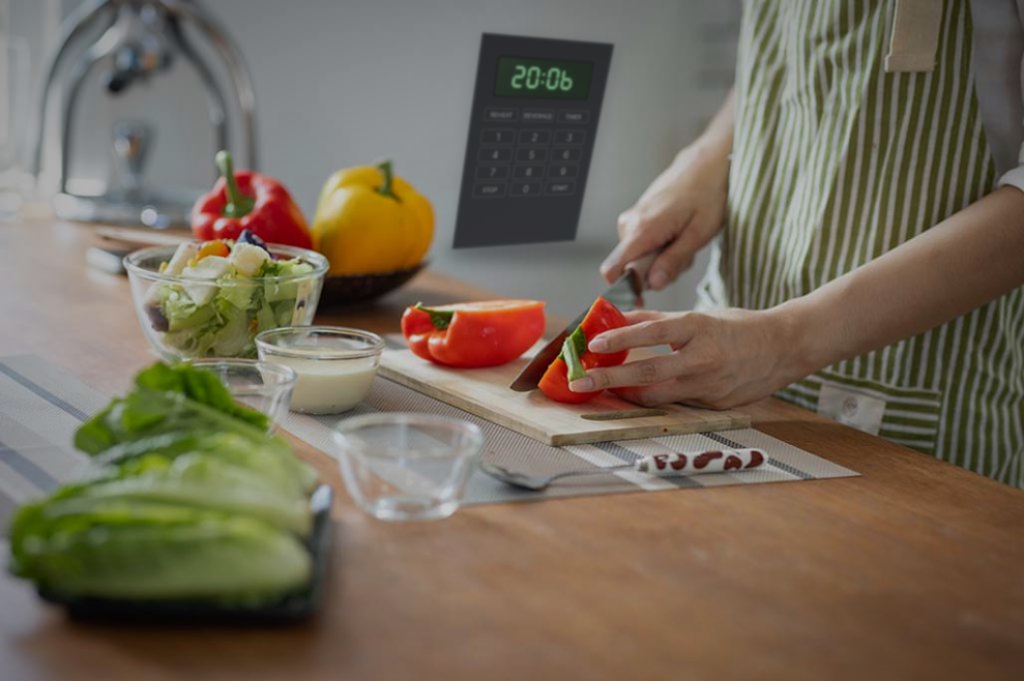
20:06
